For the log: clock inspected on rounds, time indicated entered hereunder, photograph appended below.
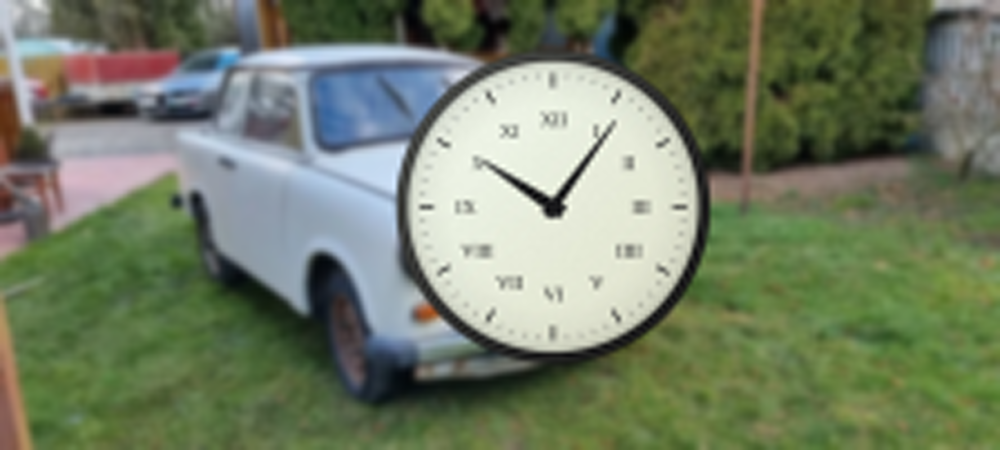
10:06
